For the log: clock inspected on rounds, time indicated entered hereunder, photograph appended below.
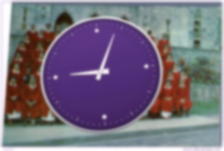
9:04
